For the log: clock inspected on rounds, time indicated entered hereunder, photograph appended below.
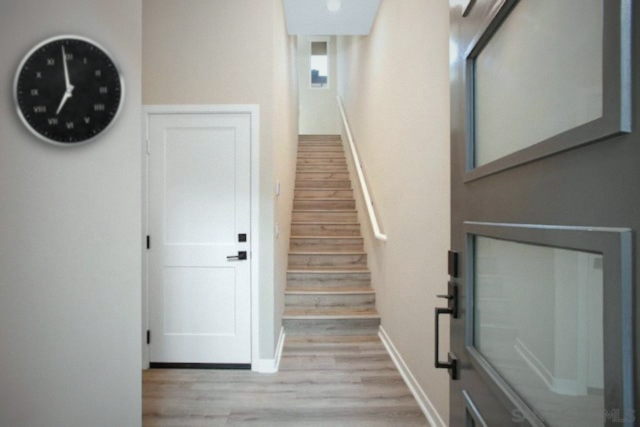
6:59
